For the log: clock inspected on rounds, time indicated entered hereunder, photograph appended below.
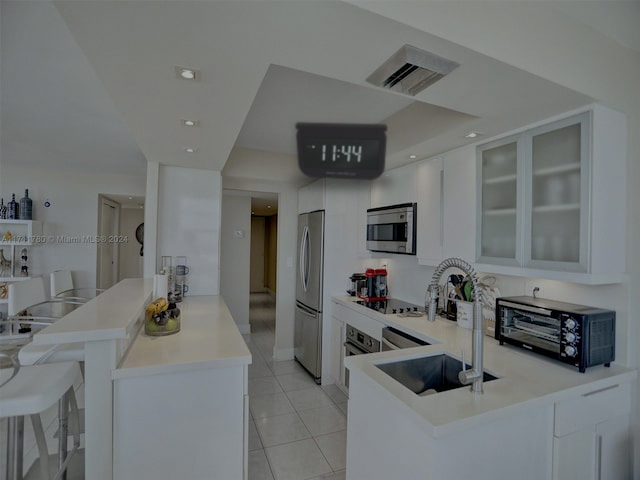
11:44
